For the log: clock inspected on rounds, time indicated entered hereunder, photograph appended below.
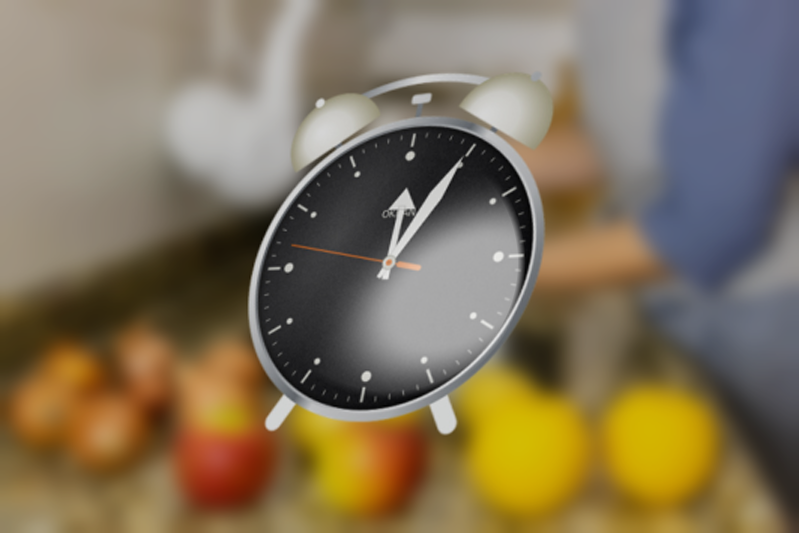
12:04:47
